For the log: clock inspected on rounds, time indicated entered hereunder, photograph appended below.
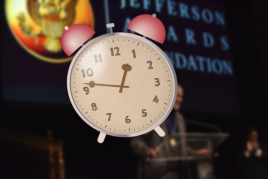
12:47
